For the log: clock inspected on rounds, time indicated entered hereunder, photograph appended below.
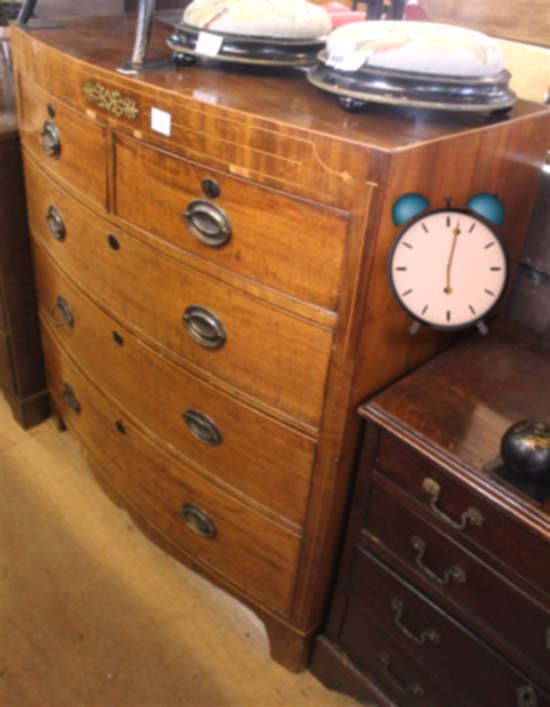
6:02
